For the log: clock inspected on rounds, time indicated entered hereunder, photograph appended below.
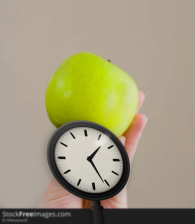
1:26
